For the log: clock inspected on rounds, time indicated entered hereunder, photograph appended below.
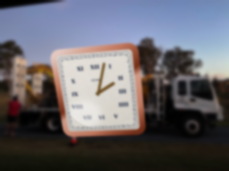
2:03
